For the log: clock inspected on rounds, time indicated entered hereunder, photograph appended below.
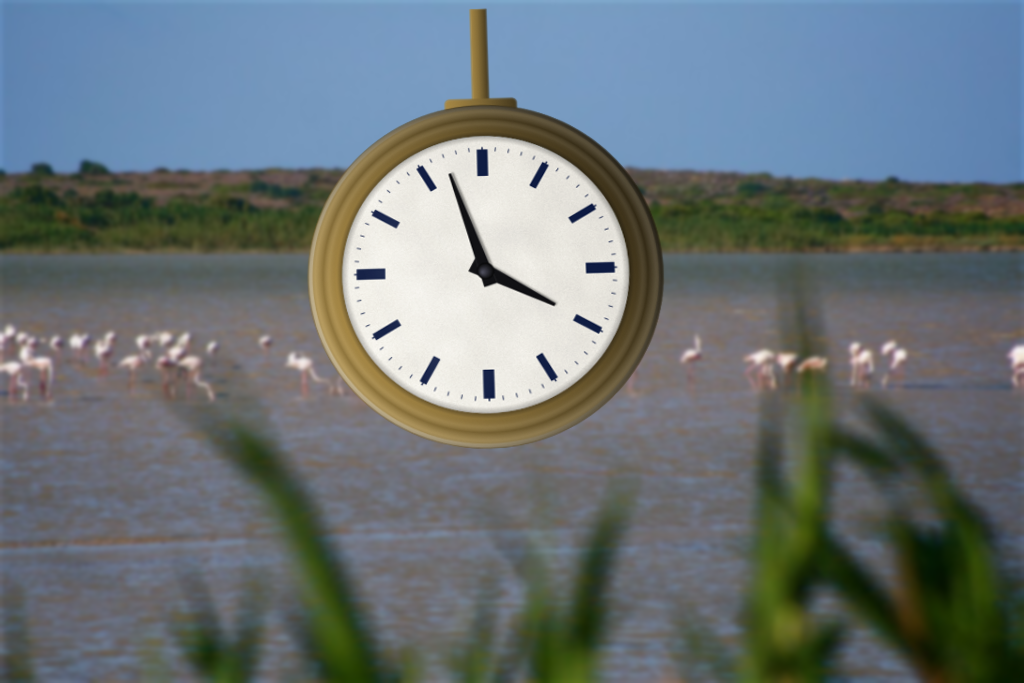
3:57
